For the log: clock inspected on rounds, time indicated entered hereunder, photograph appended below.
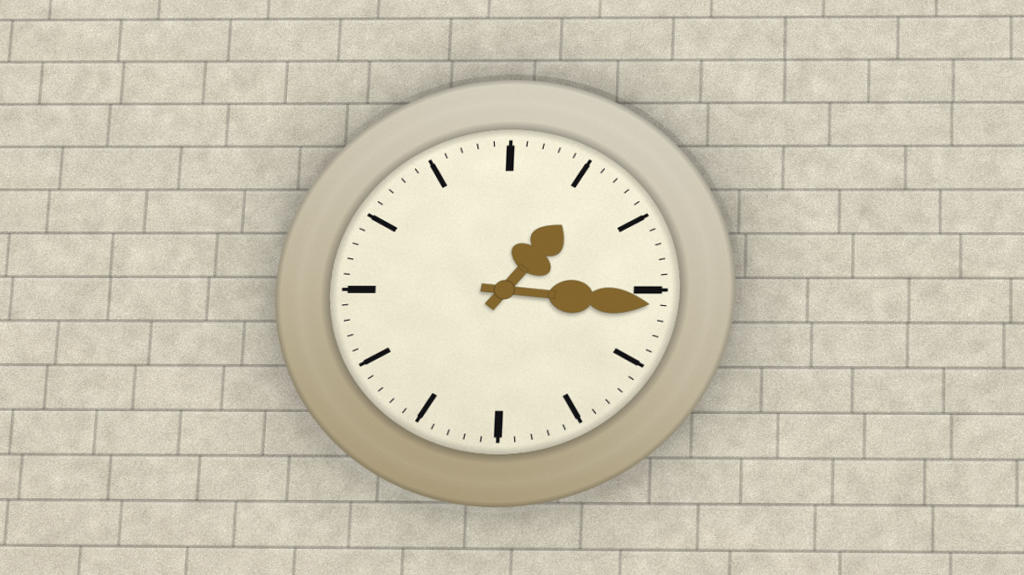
1:16
